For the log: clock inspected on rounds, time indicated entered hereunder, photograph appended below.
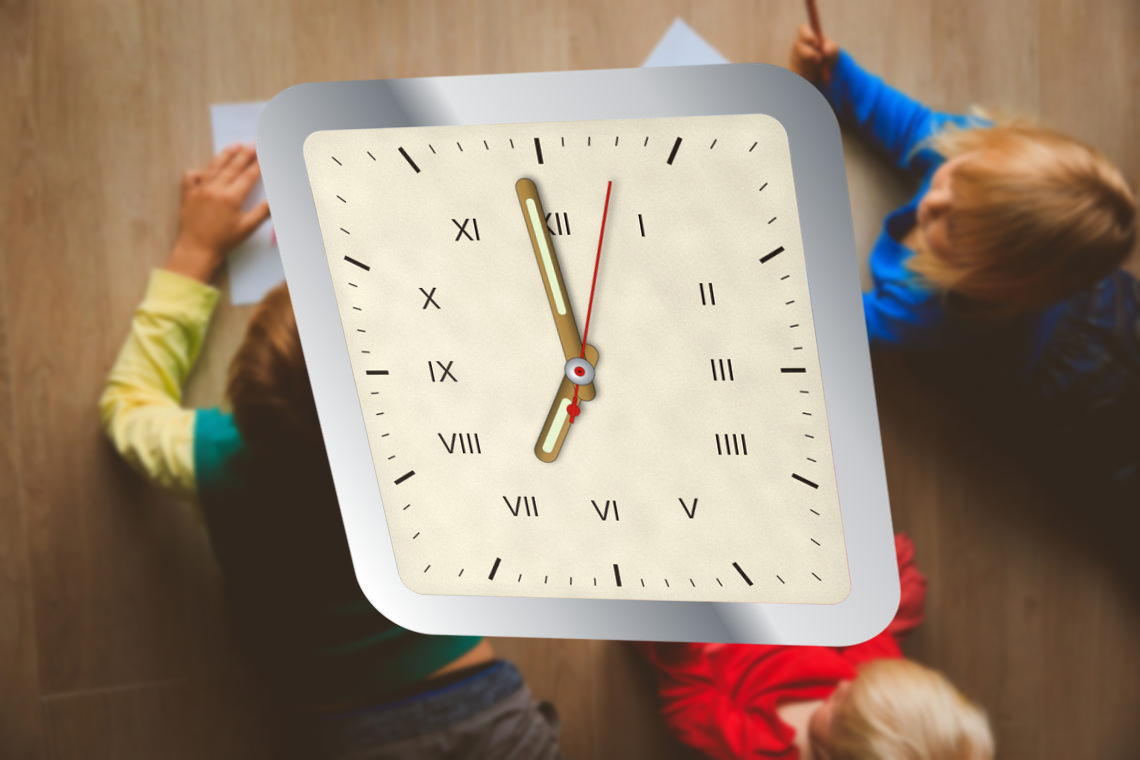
6:59:03
